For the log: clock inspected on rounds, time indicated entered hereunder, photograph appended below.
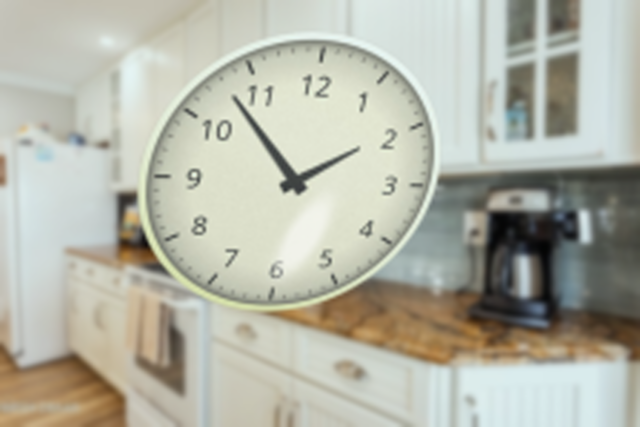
1:53
